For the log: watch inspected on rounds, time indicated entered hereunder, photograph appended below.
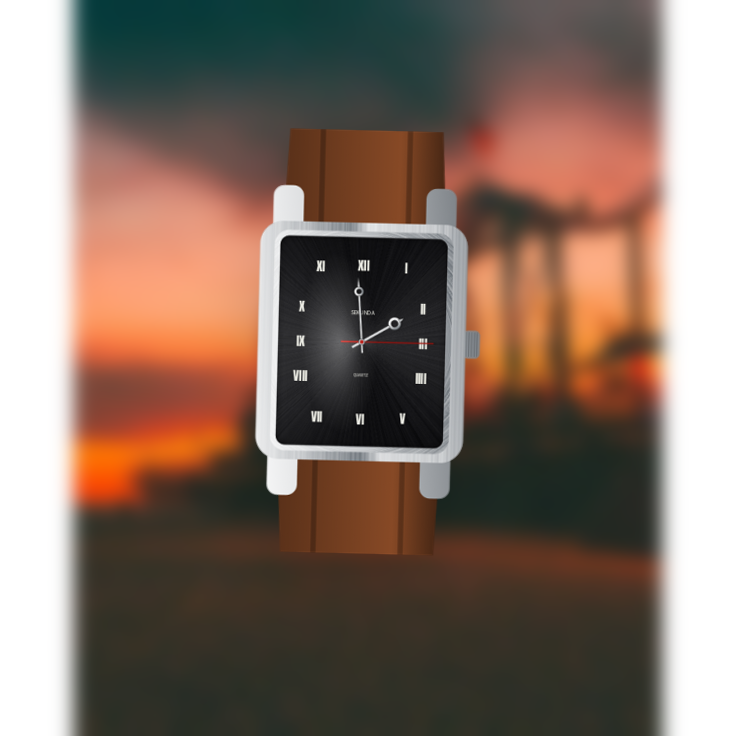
1:59:15
